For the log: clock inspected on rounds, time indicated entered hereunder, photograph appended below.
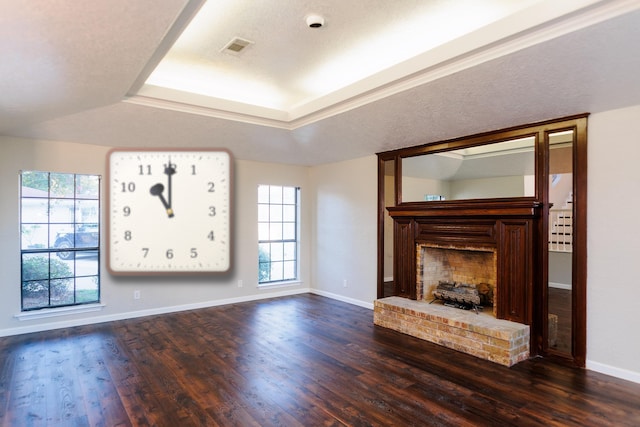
11:00
